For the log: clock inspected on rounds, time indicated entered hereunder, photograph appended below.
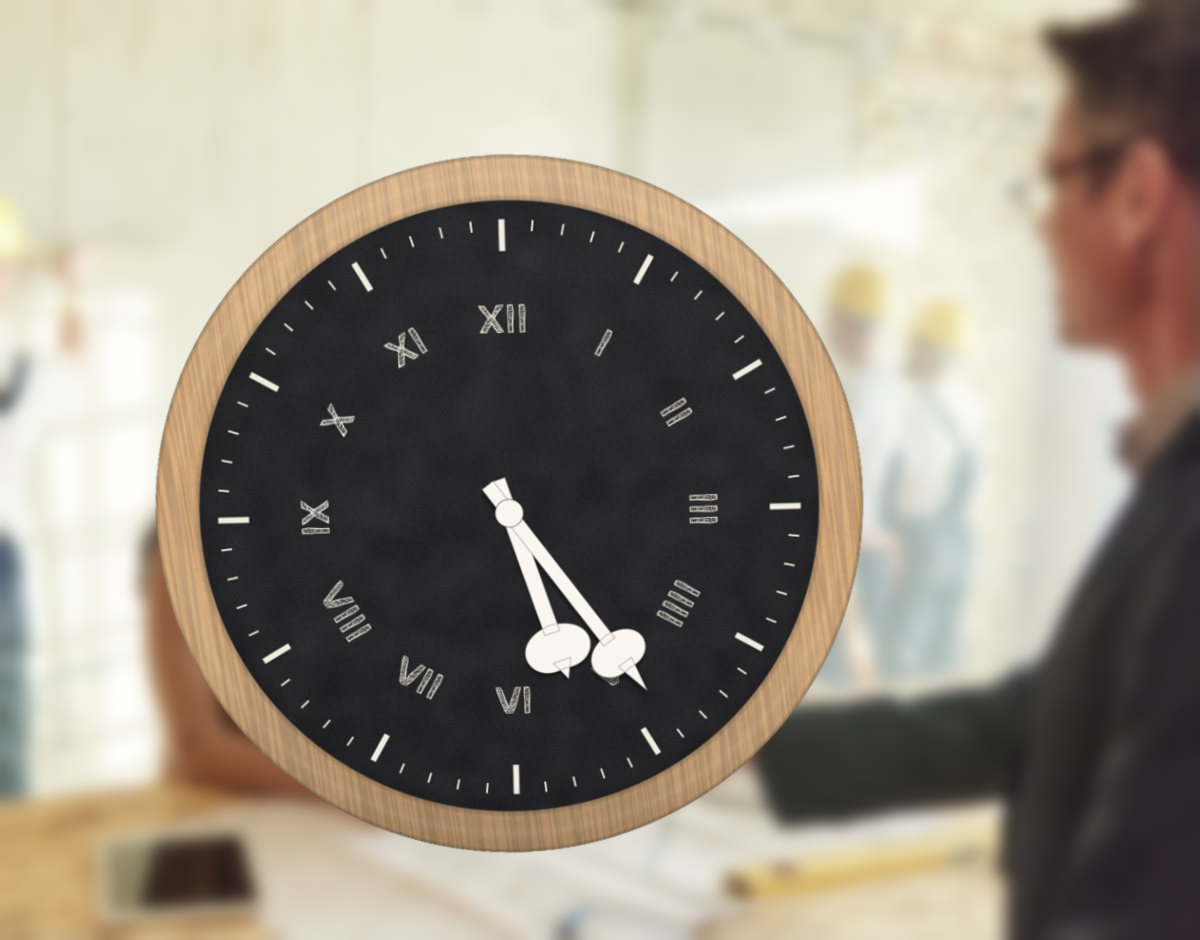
5:24
